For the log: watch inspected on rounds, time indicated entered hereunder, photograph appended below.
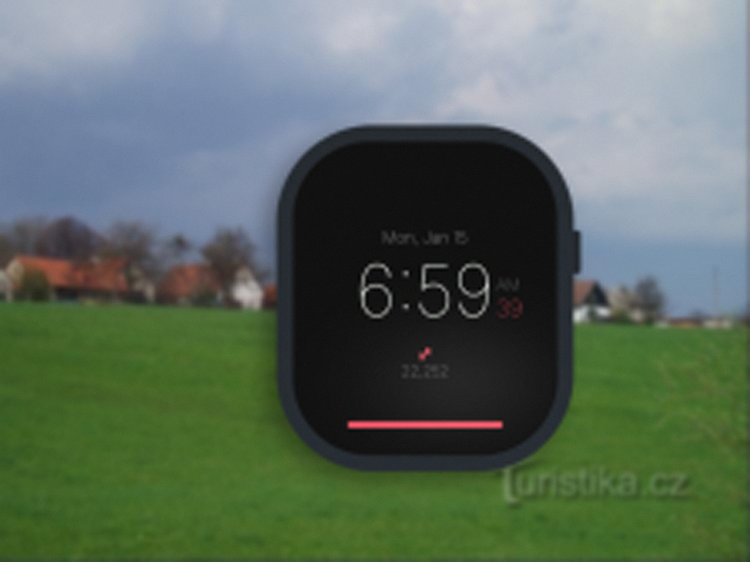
6:59:39
